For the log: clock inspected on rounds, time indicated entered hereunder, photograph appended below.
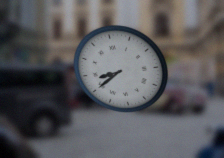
8:40
